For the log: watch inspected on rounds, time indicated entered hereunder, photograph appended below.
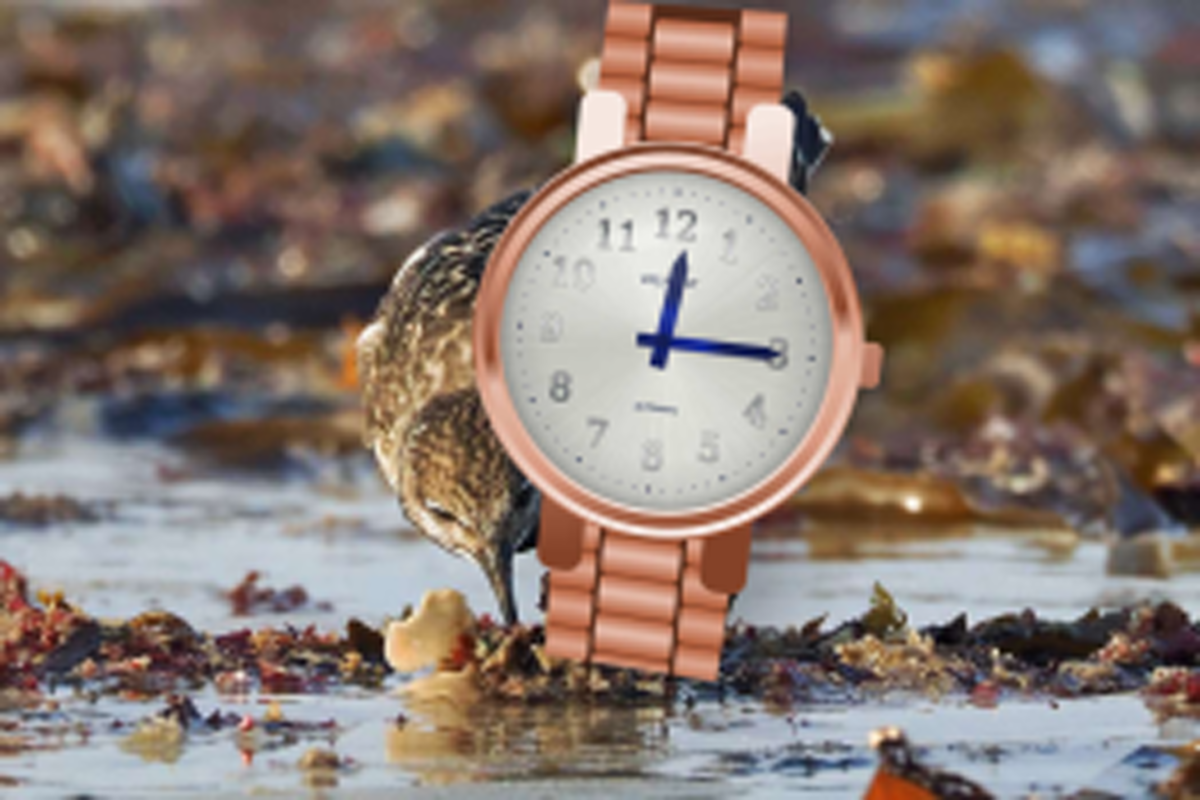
12:15
